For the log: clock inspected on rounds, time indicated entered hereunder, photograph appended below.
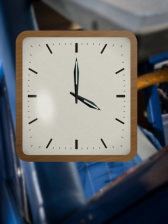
4:00
